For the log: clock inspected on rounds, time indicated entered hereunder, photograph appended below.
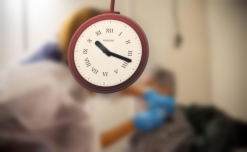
10:18
